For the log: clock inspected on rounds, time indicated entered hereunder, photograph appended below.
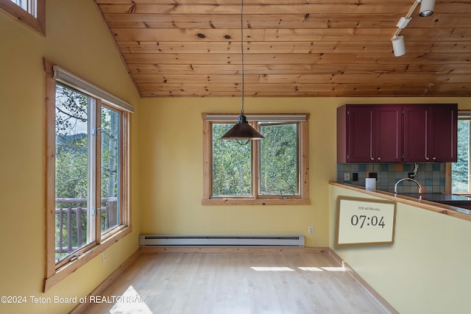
7:04
